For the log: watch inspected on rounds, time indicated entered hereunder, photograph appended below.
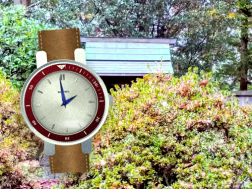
1:59
